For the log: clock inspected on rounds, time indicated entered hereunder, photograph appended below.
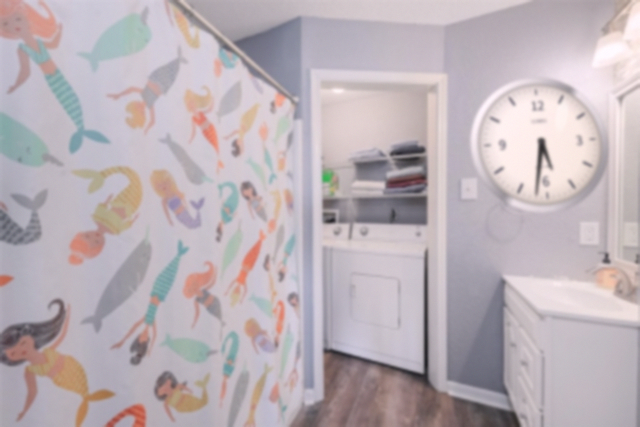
5:32
